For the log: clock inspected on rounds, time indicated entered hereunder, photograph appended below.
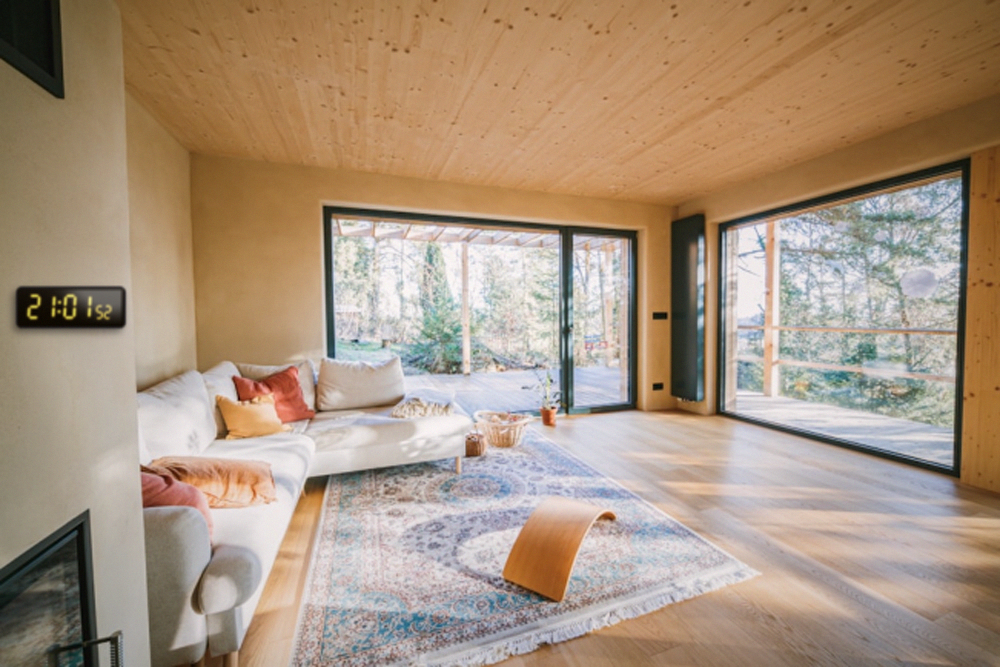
21:01:52
